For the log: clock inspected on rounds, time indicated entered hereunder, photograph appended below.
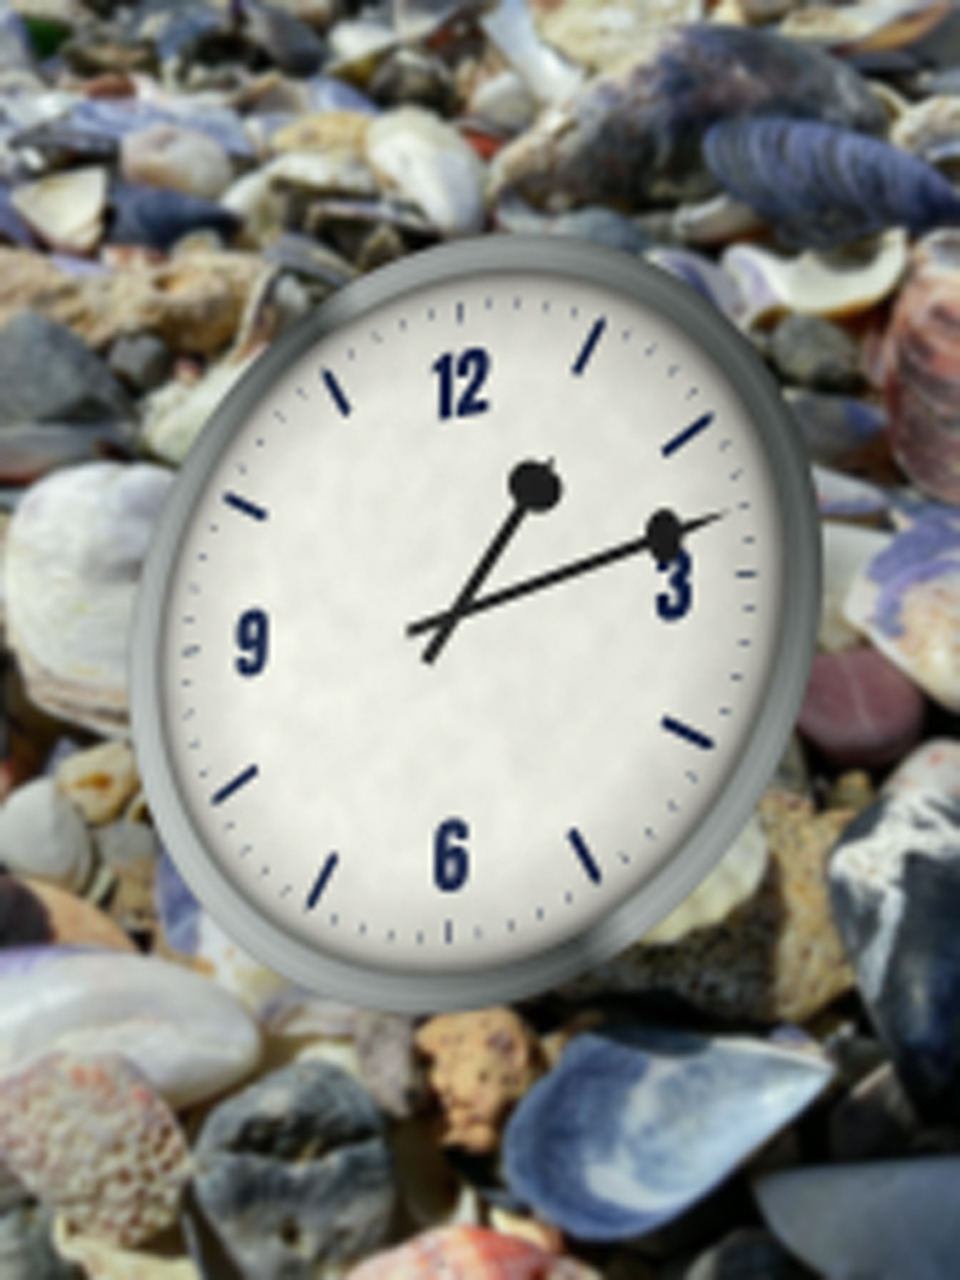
1:13
